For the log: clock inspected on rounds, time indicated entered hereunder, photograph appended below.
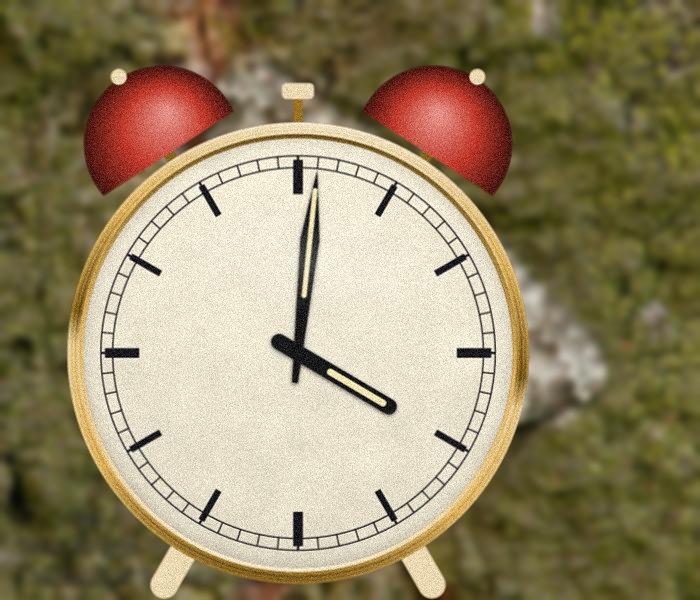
4:01
